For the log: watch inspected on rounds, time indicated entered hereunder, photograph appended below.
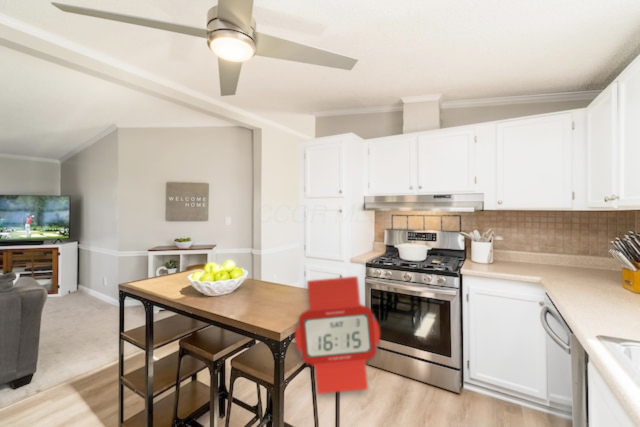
16:15
